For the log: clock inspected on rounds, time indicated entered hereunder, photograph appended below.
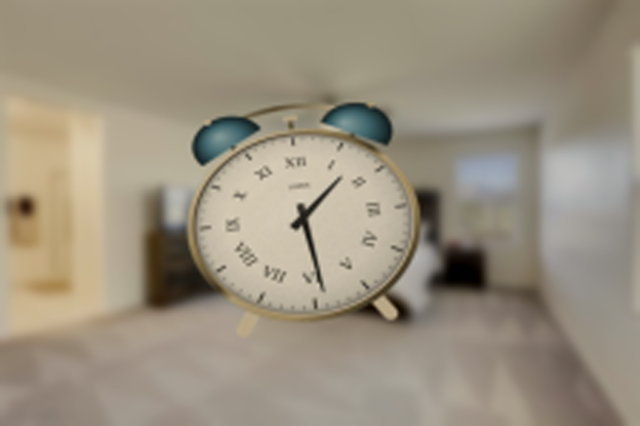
1:29
